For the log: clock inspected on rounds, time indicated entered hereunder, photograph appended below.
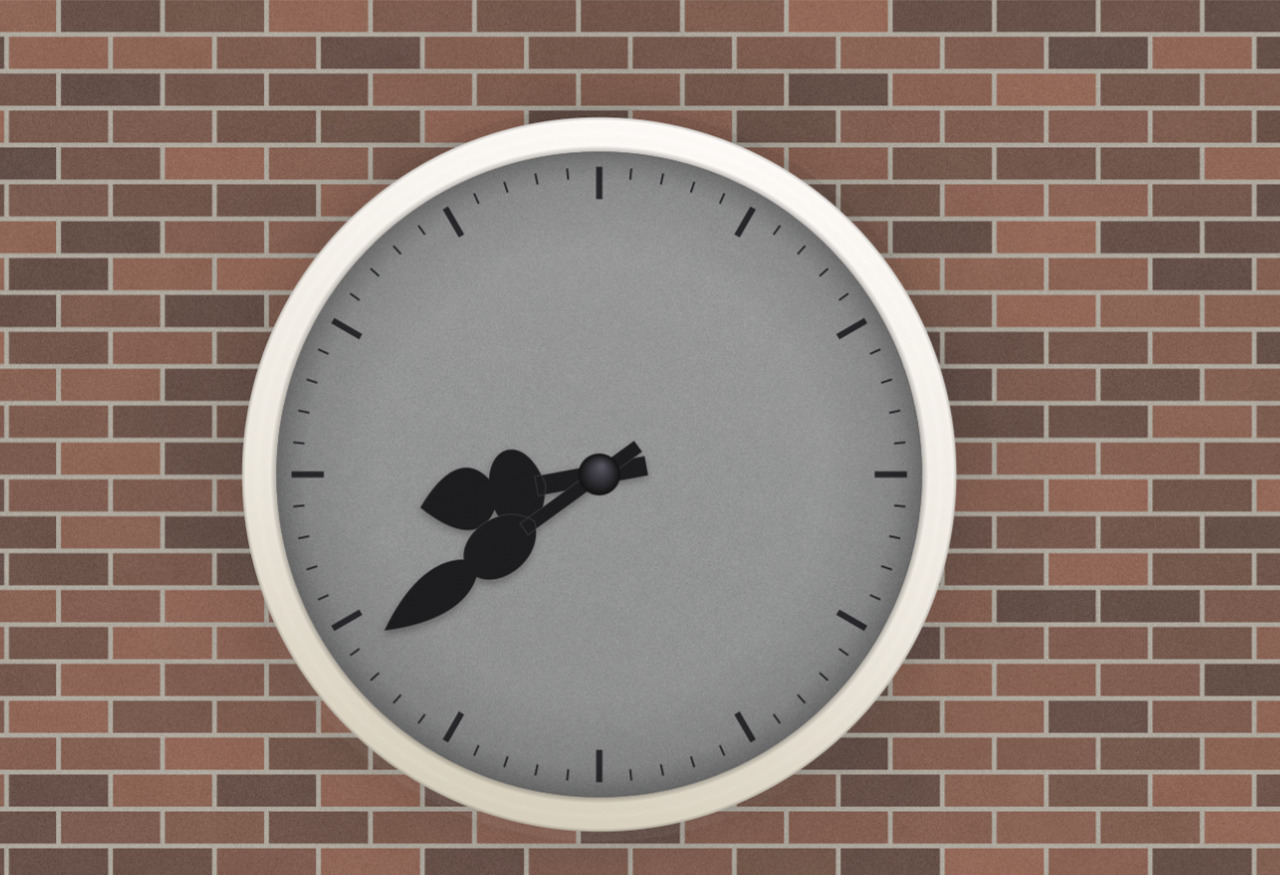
8:39
